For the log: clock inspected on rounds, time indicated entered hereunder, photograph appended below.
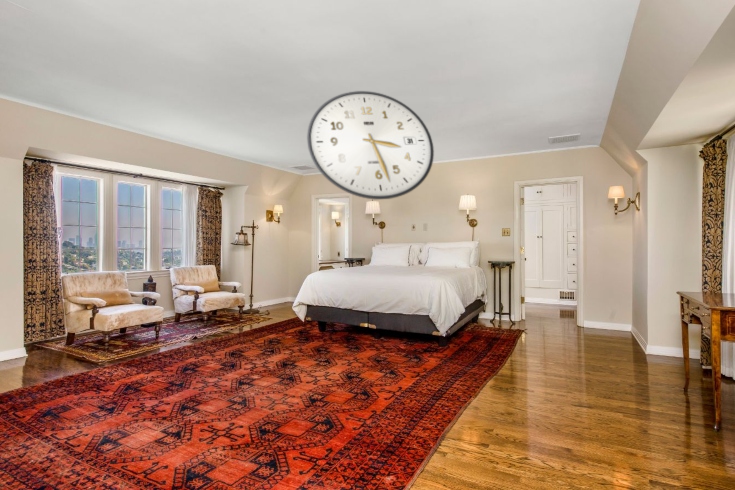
3:28
